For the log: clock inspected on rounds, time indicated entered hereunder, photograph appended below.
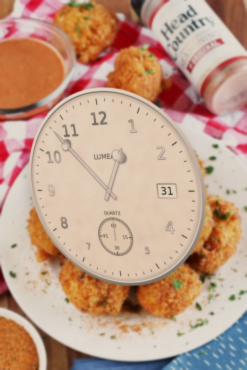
12:53
